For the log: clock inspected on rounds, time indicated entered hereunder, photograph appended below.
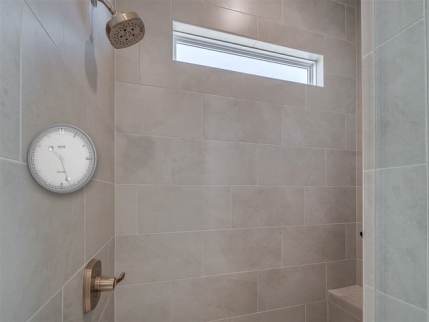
10:27
